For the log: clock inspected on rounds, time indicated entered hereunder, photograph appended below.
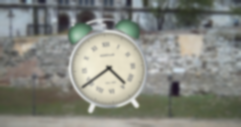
4:40
